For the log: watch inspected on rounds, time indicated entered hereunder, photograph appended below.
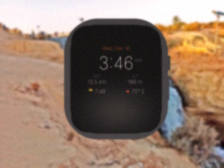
3:46
